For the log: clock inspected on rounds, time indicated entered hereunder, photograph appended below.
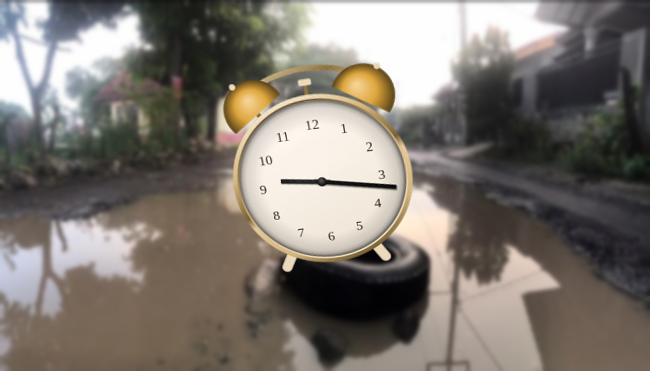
9:17
